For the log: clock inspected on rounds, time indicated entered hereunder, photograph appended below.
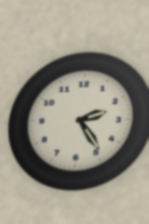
2:24
